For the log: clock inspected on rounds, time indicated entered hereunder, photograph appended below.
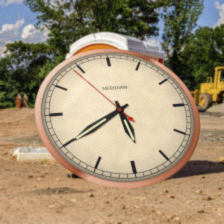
5:39:54
